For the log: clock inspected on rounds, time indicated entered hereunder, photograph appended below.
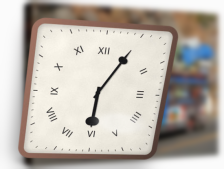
6:05
